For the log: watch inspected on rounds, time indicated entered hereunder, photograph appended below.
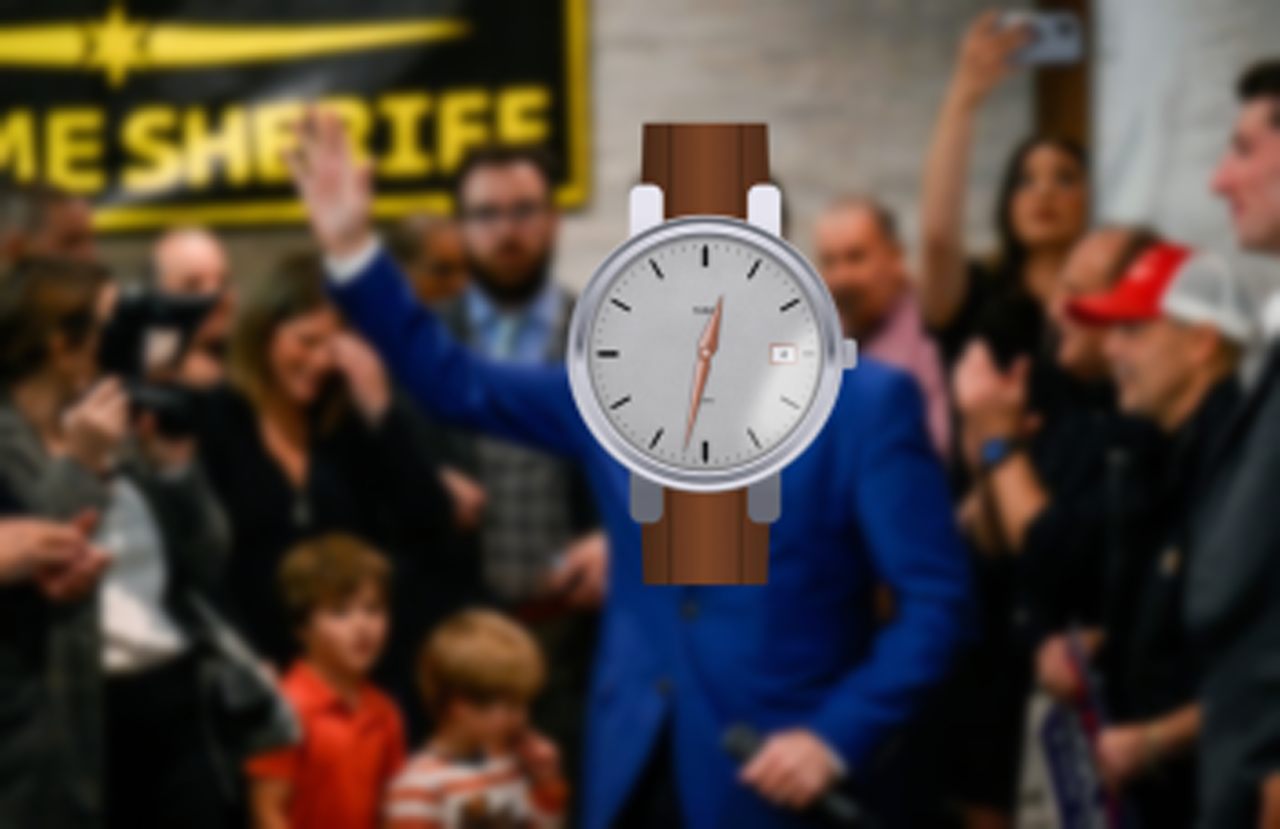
12:32
